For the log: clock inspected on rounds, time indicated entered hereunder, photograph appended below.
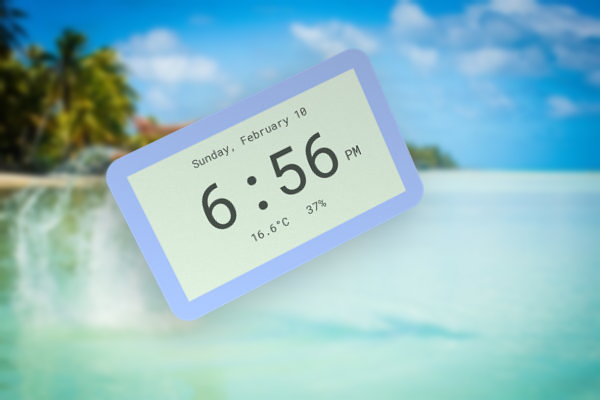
6:56
